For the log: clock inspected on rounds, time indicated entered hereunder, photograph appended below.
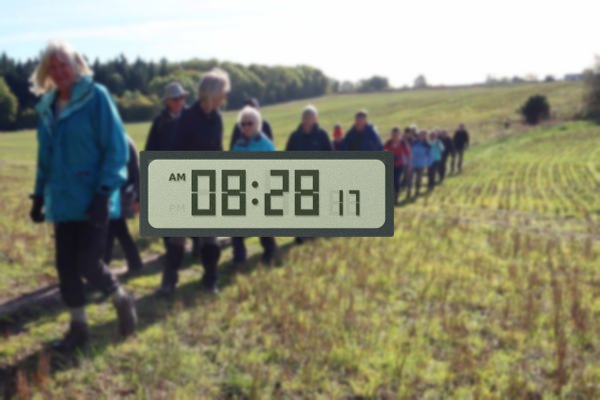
8:28:17
